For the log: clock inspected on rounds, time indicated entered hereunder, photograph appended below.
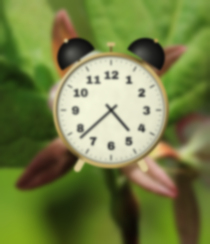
4:38
